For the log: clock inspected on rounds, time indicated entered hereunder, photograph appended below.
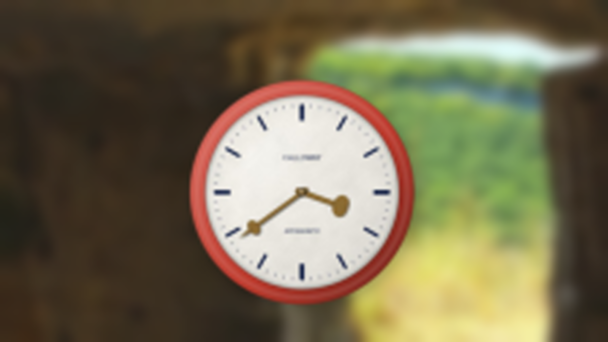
3:39
